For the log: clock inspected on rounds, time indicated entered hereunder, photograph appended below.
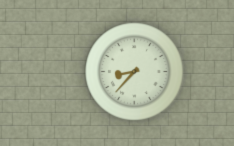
8:37
